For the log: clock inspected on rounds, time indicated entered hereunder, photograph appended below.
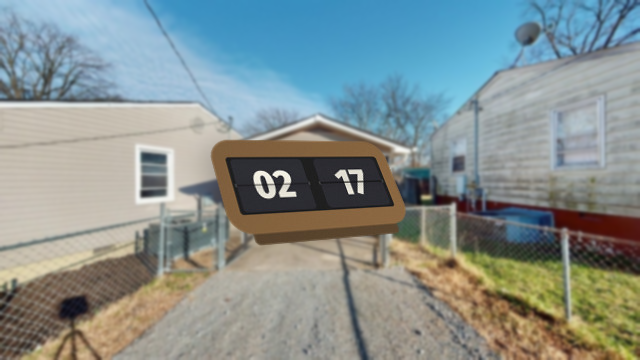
2:17
